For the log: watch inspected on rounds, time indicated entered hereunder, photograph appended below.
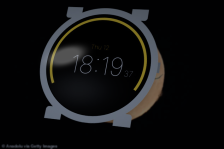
18:19:37
